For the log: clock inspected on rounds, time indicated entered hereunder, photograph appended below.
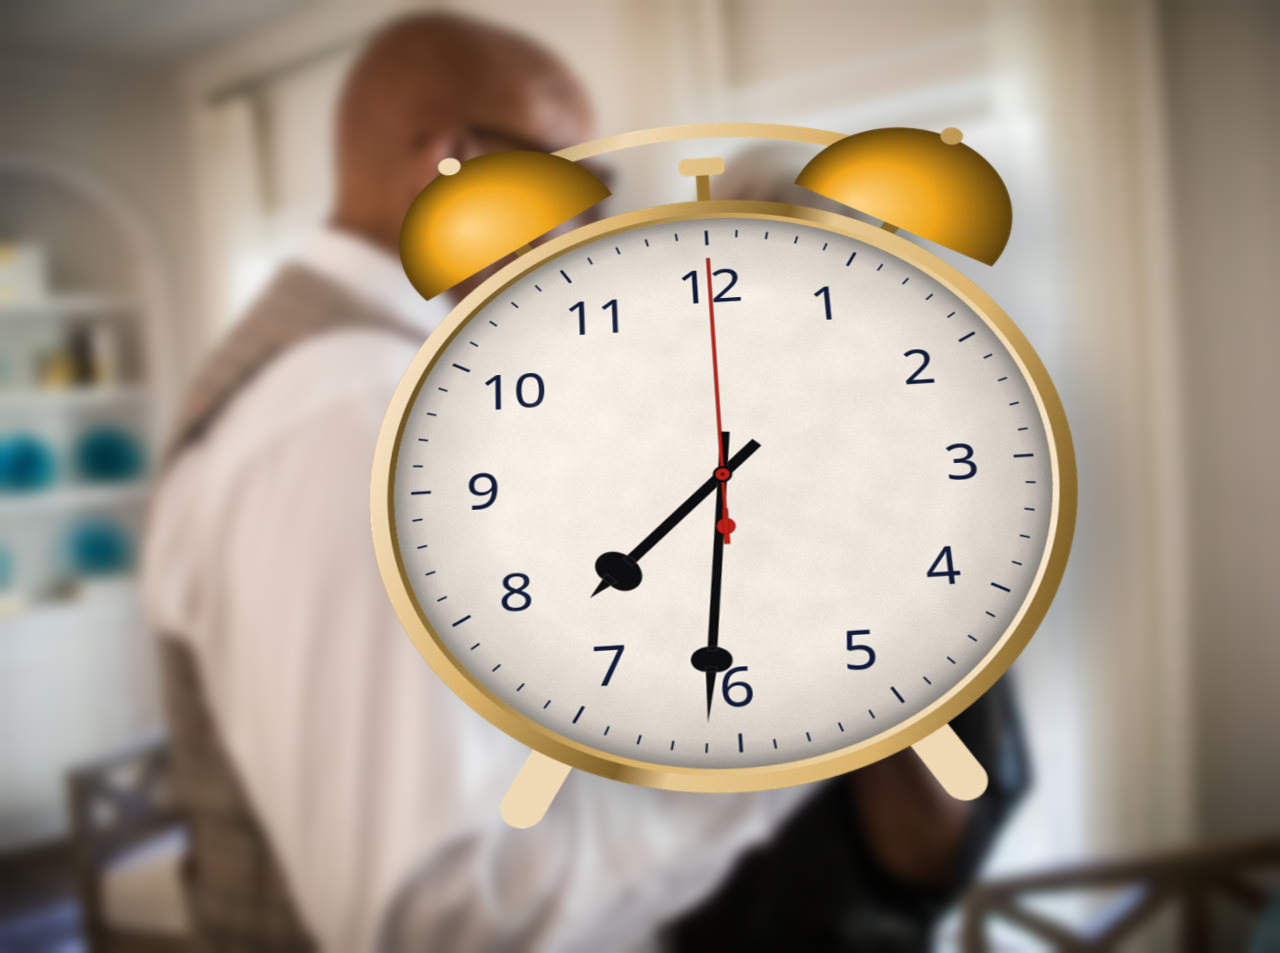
7:31:00
